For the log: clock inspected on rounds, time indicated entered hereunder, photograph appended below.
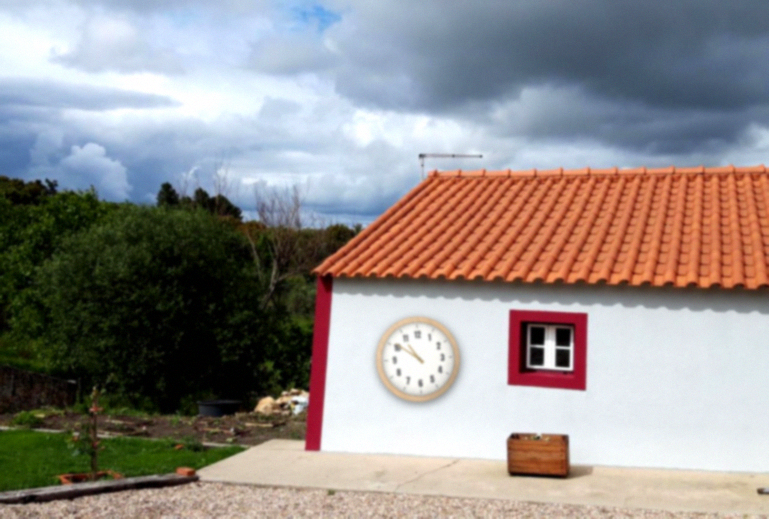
10:51
